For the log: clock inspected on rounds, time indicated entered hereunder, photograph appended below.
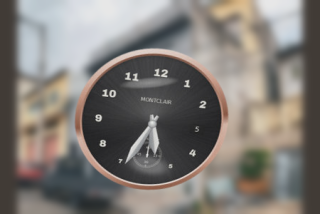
5:34
